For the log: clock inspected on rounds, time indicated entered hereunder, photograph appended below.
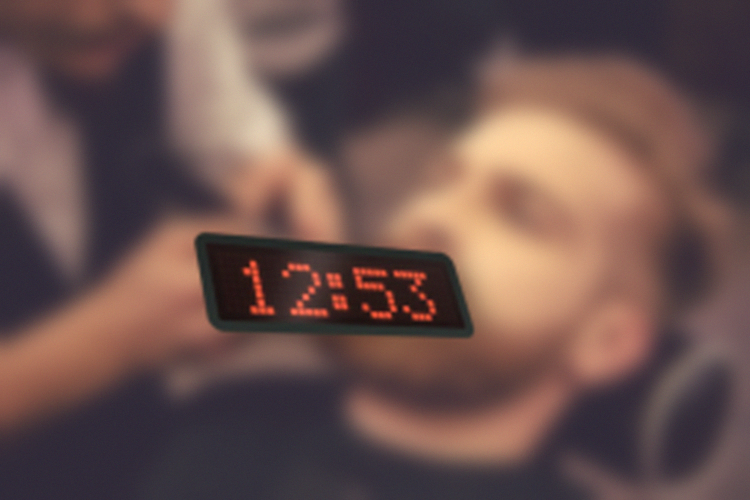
12:53
